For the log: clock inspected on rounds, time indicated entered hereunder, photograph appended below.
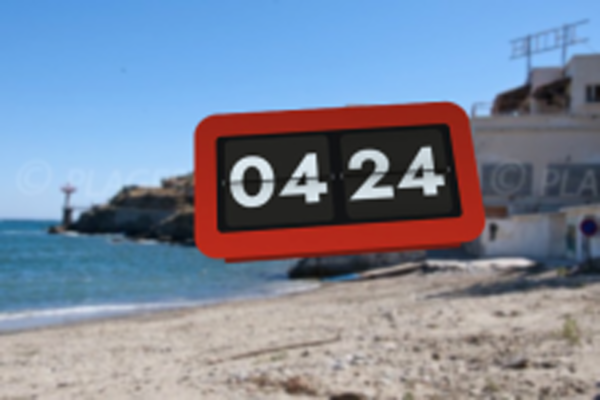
4:24
